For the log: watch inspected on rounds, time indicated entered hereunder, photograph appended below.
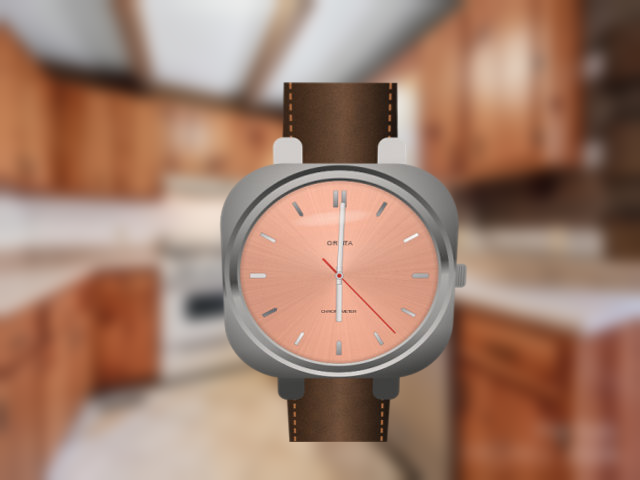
6:00:23
